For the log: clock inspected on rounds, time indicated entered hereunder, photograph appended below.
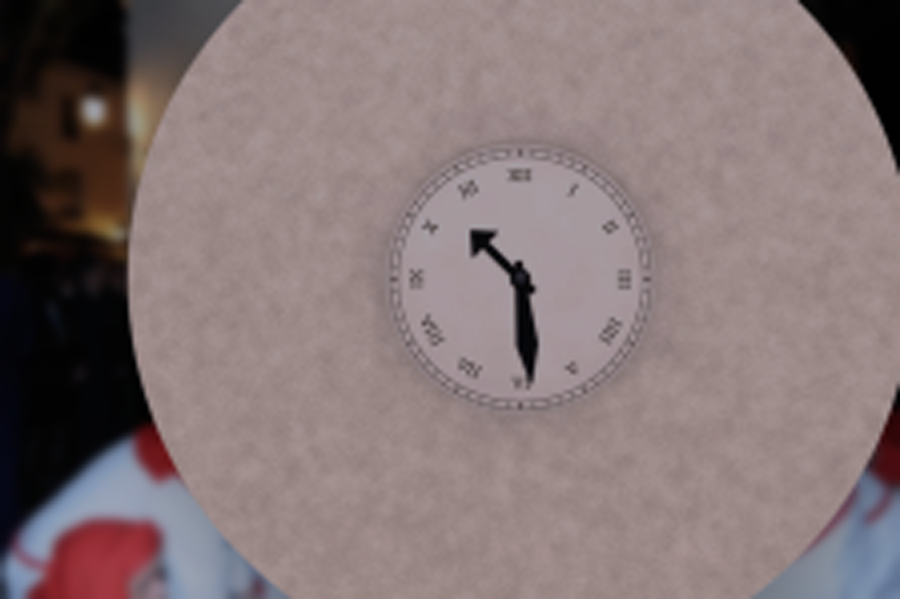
10:29
